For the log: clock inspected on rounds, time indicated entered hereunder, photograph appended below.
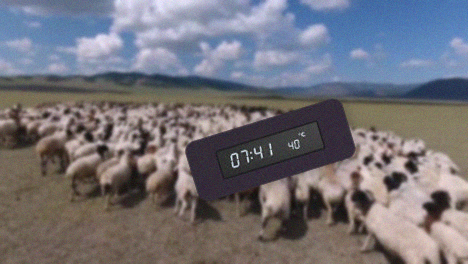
7:41
